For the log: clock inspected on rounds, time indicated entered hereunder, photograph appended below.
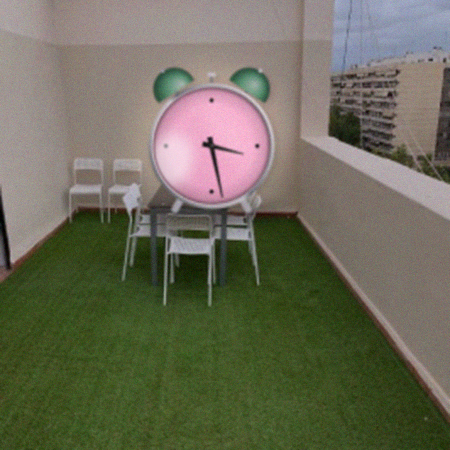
3:28
